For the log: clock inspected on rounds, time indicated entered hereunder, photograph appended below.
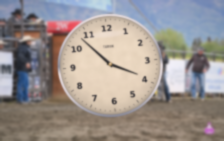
3:53
